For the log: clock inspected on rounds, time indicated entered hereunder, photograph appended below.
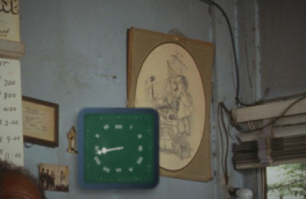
8:43
